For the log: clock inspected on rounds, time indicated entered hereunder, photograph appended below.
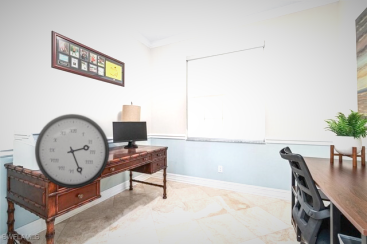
2:26
